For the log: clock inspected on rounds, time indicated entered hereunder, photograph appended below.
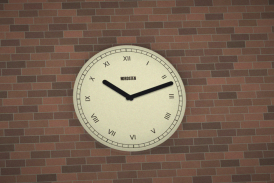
10:12
